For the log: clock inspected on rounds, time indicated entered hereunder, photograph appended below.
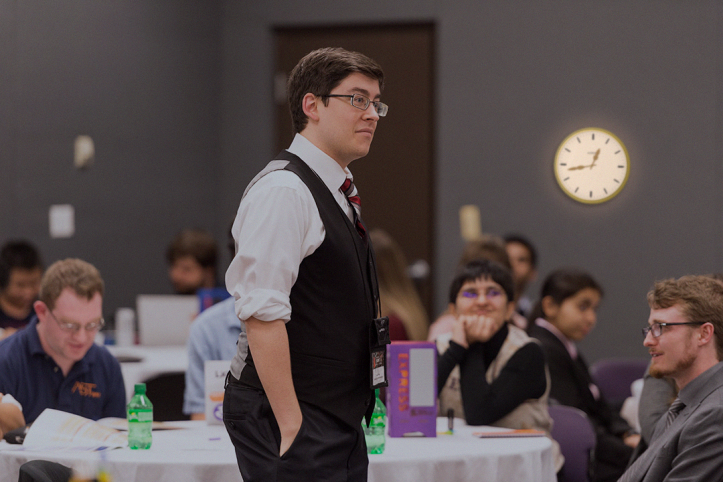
12:43
